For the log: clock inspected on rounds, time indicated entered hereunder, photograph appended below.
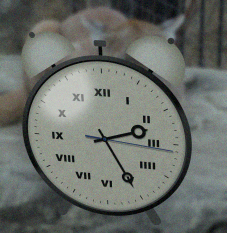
2:25:16
